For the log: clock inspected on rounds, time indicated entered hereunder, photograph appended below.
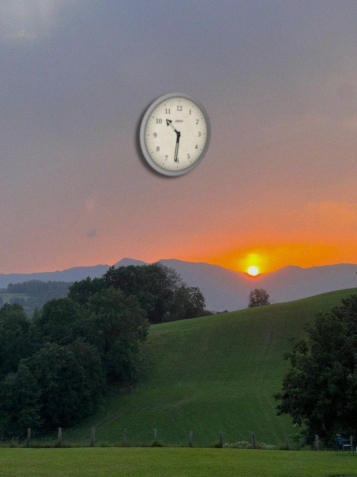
10:31
